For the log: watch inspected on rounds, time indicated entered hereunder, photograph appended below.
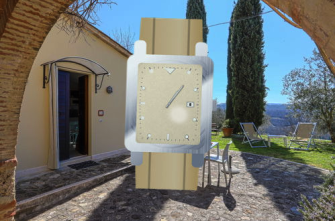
1:06
